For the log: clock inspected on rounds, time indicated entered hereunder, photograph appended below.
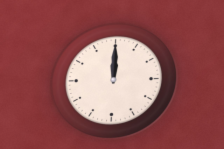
12:00
